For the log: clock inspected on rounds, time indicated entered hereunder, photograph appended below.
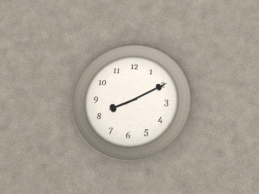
8:10
